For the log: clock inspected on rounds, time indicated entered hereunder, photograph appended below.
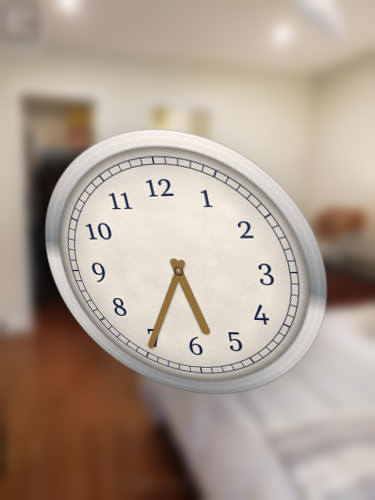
5:35
